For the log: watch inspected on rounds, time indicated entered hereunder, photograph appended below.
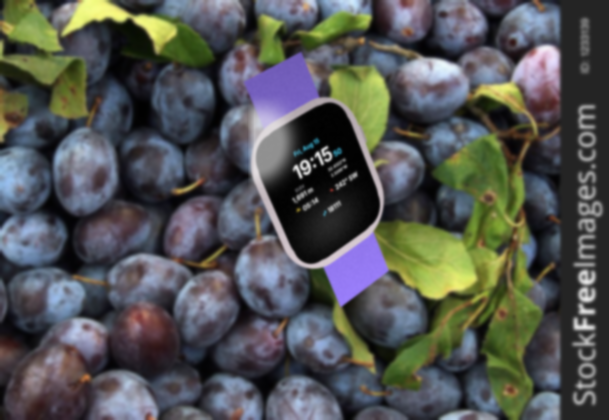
19:15
